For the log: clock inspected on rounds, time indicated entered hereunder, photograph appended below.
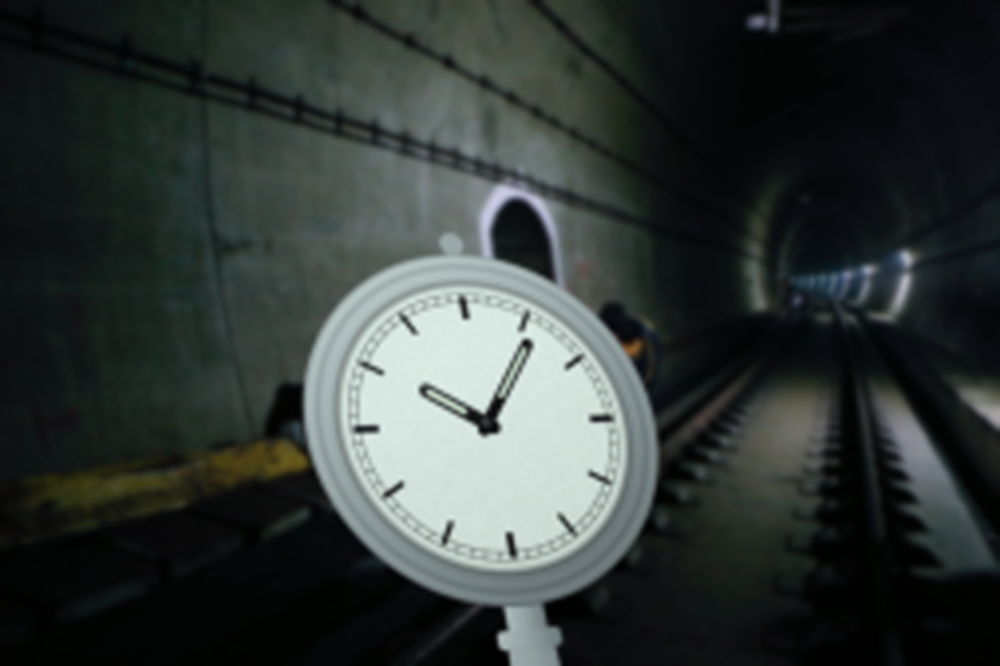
10:06
